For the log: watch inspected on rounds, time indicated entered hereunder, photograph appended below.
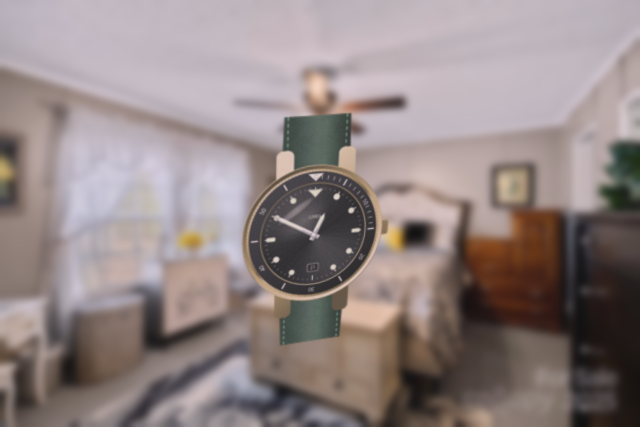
12:50
